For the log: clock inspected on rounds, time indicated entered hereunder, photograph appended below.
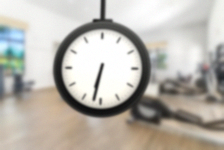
6:32
